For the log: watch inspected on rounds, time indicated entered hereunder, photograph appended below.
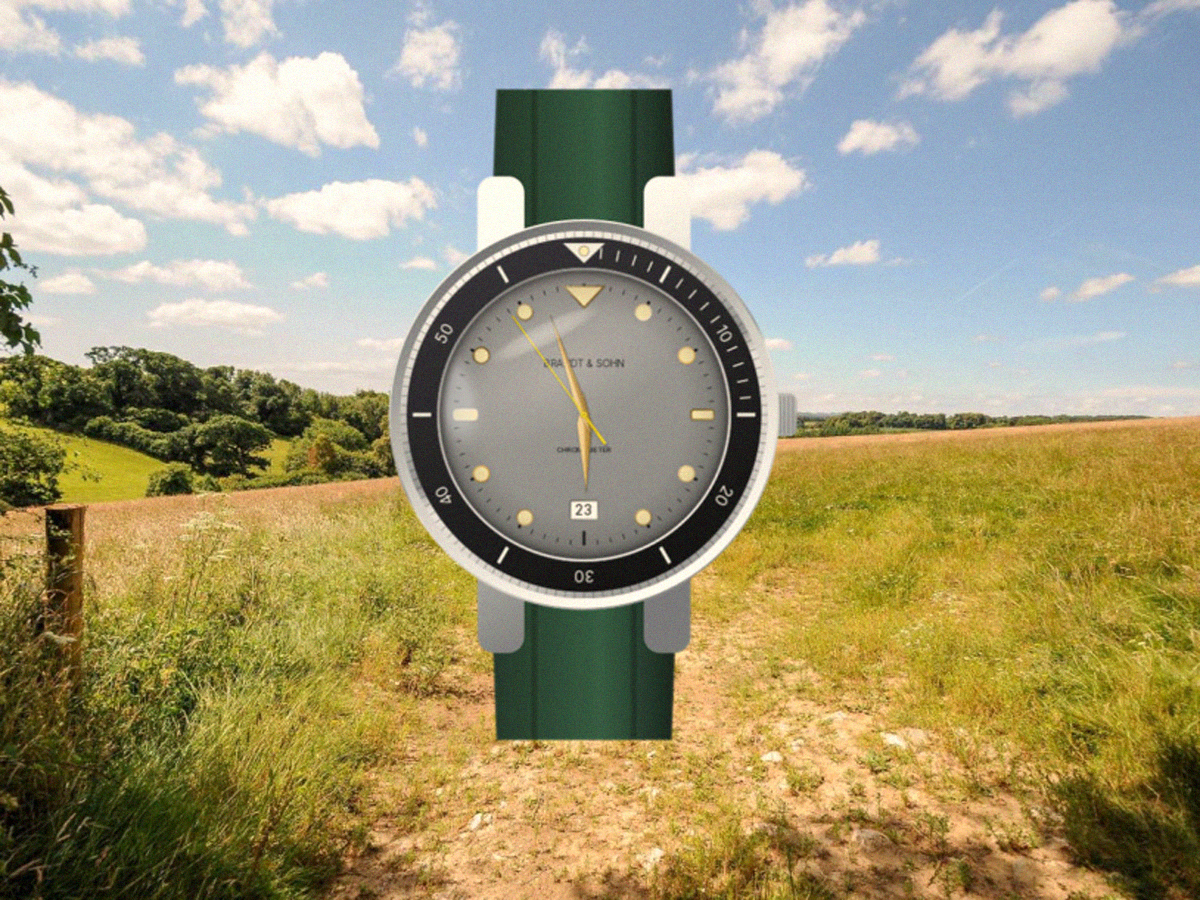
5:56:54
